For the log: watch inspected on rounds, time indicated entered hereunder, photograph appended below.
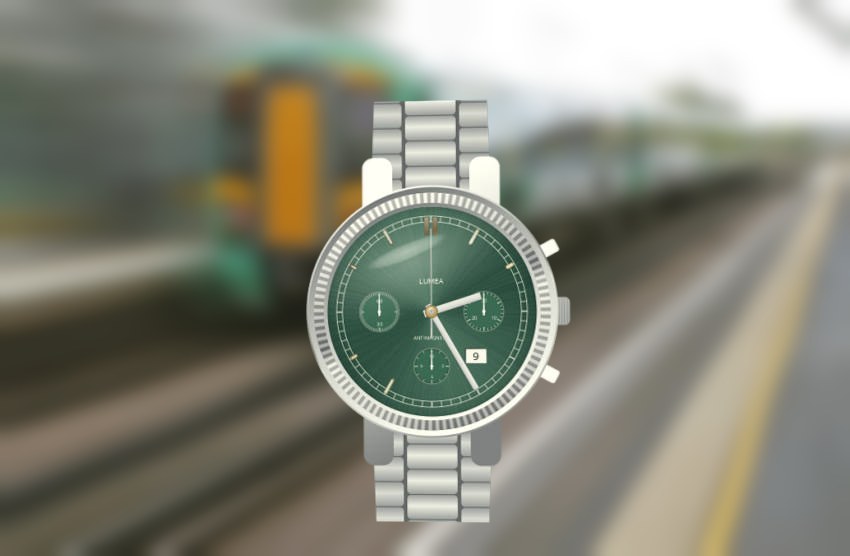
2:25
